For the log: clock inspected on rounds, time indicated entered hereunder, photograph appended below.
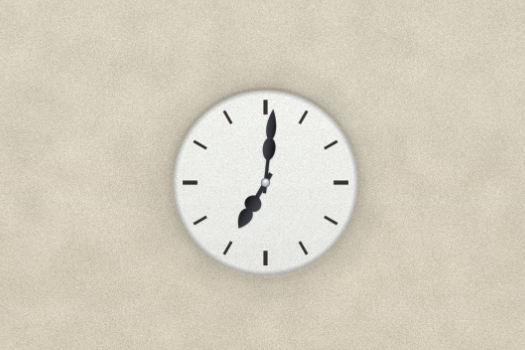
7:01
